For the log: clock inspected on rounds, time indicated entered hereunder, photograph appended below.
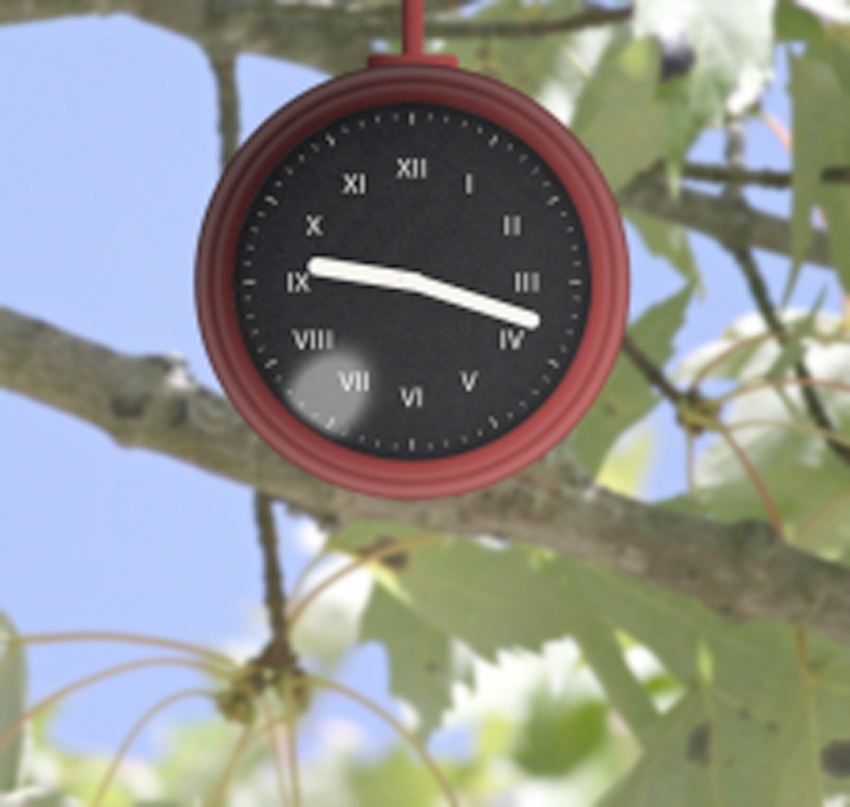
9:18
